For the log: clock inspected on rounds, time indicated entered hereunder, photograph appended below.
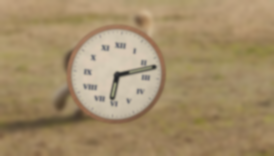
6:12
